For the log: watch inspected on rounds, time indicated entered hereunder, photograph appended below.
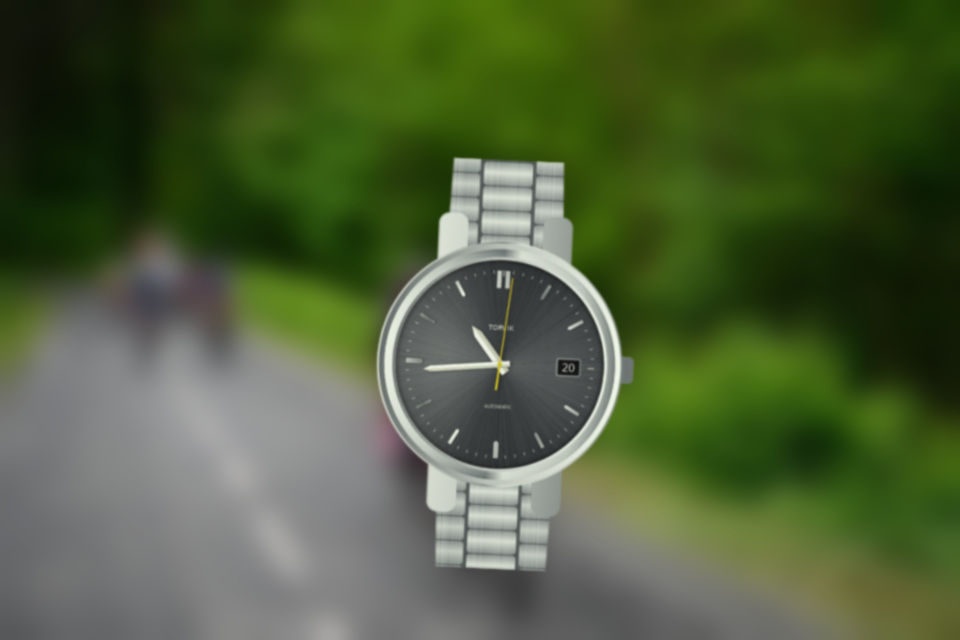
10:44:01
